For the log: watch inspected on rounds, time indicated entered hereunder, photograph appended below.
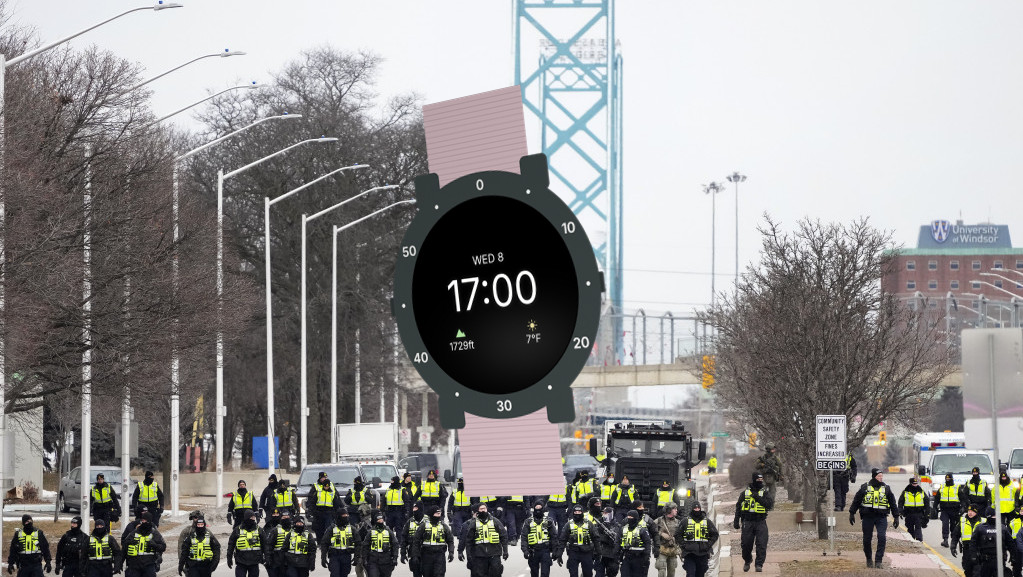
17:00
